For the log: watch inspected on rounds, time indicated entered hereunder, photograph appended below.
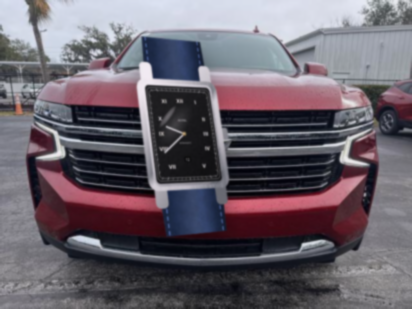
9:39
